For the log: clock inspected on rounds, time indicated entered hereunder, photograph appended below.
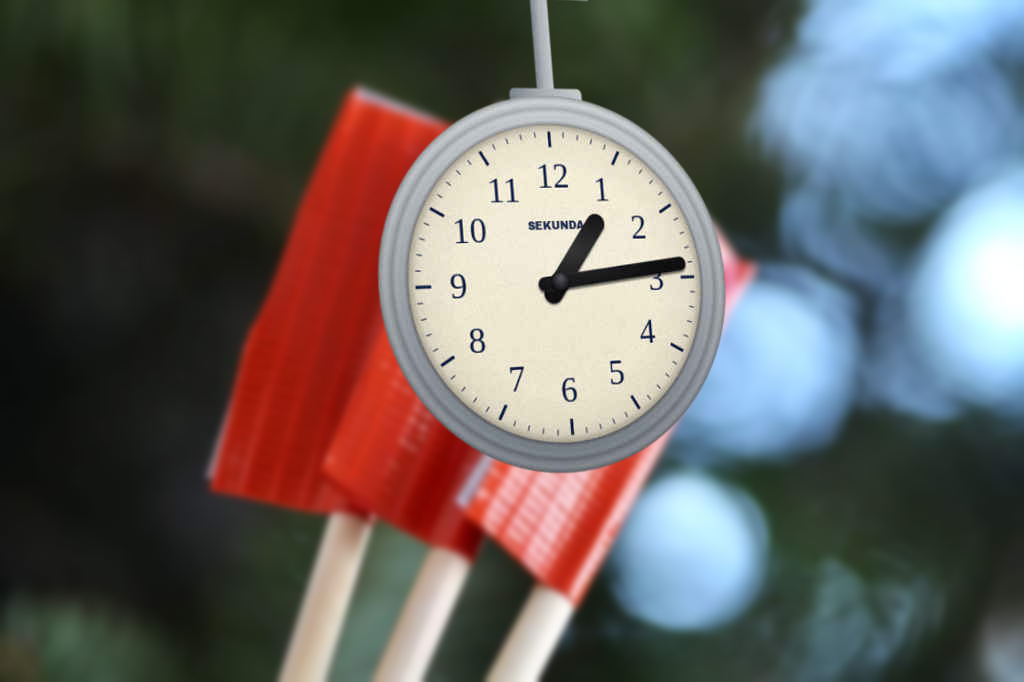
1:14
